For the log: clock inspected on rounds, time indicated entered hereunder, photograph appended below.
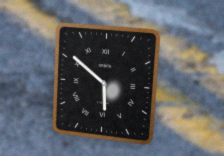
5:51
